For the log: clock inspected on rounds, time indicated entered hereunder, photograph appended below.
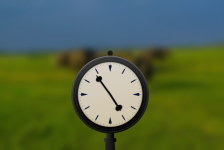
4:54
